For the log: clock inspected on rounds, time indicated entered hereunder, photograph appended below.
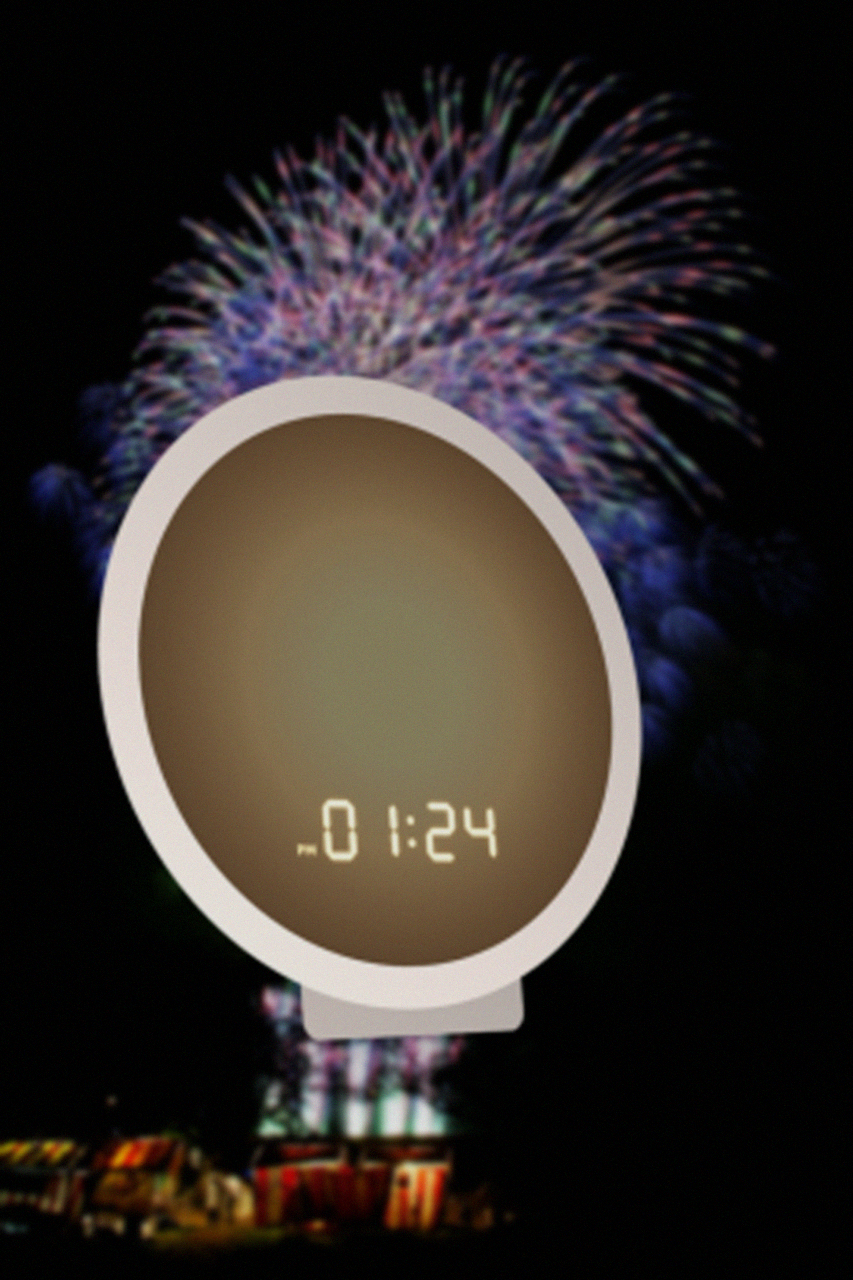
1:24
